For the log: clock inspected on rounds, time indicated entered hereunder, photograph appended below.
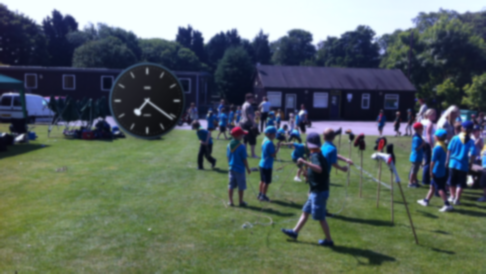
7:21
